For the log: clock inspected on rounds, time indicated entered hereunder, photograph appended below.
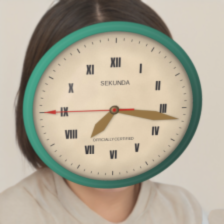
7:16:45
